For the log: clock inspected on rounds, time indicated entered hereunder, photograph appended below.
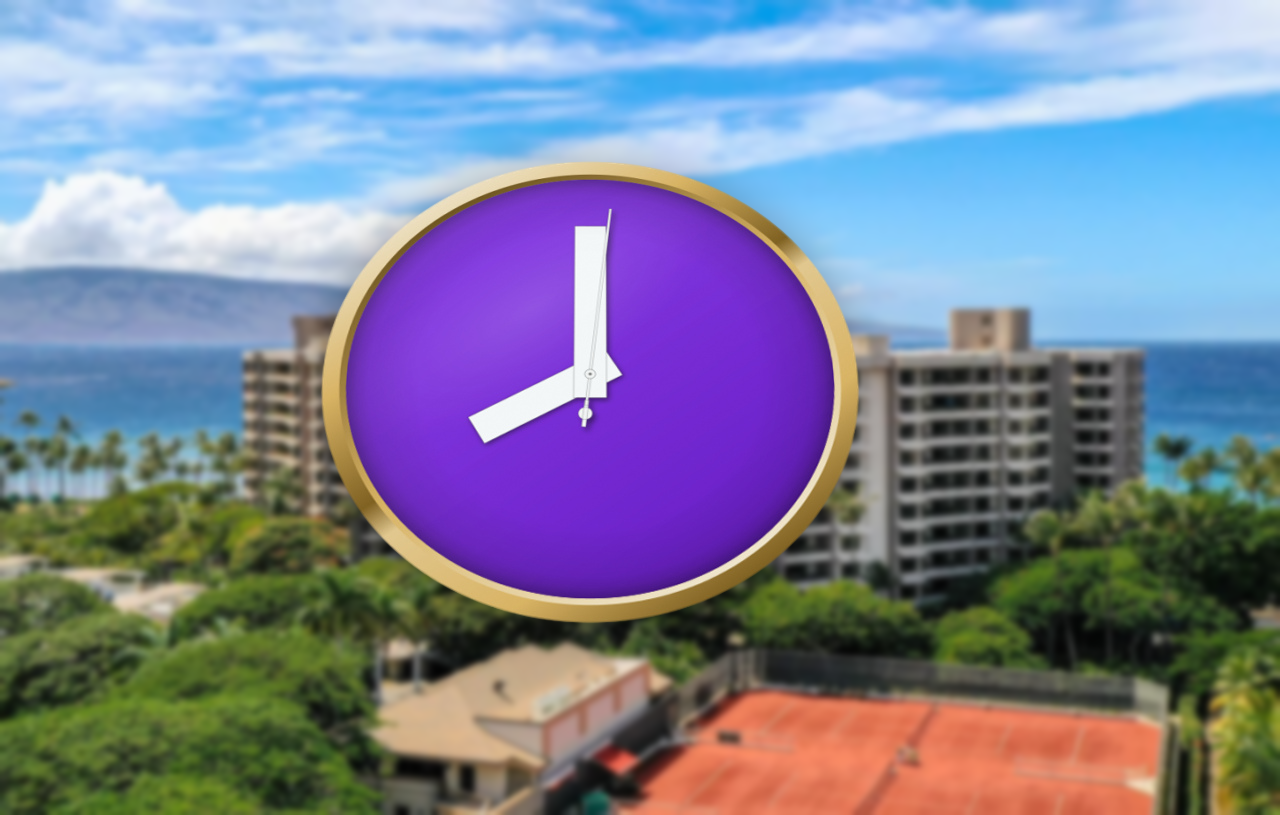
8:00:01
